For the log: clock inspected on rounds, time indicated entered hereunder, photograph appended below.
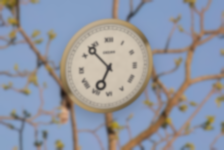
6:53
